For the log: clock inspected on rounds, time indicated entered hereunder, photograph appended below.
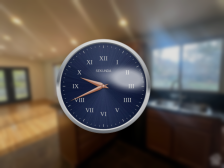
9:41
